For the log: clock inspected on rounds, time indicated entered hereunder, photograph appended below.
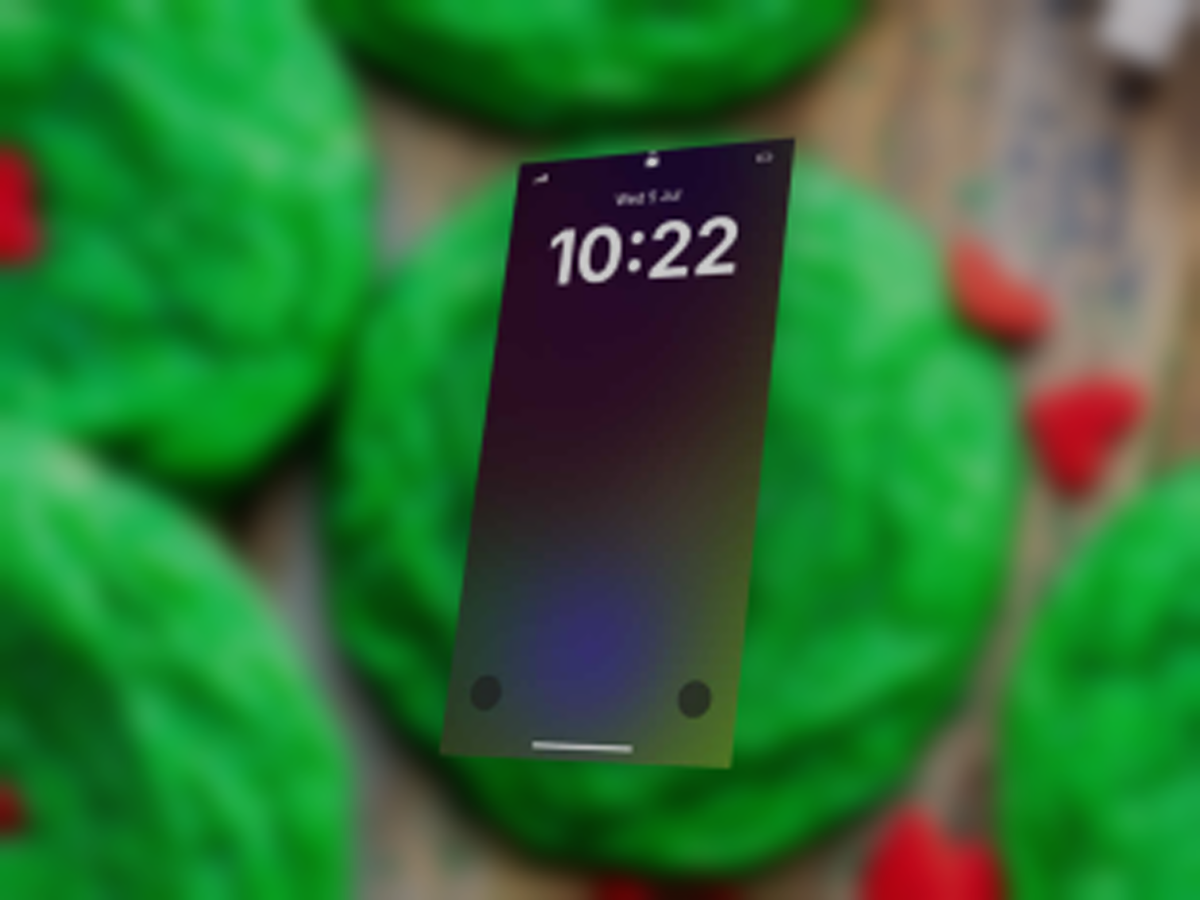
10:22
